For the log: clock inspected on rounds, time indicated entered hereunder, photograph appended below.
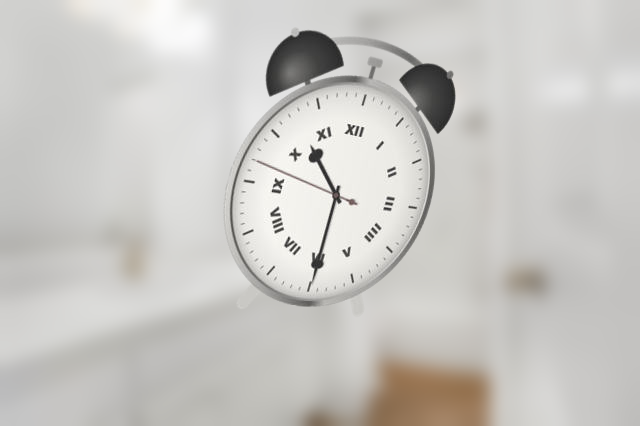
10:29:47
